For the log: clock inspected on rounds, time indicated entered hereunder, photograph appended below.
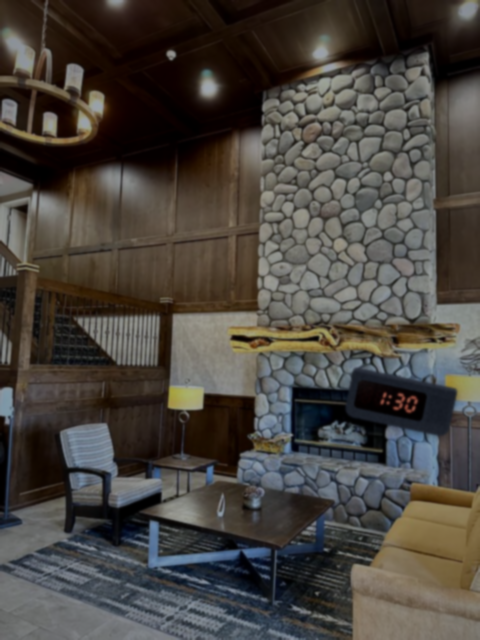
1:30
